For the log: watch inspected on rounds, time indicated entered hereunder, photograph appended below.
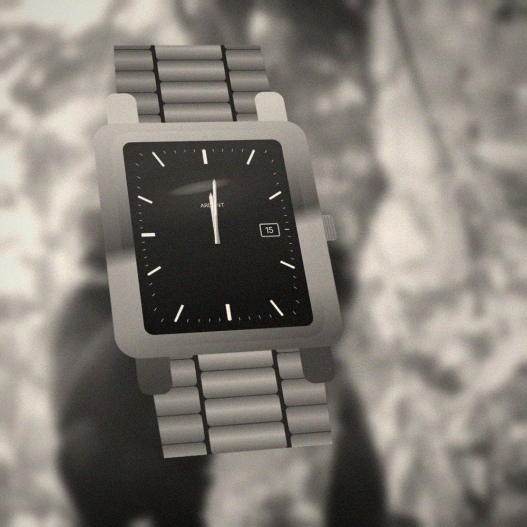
12:01
